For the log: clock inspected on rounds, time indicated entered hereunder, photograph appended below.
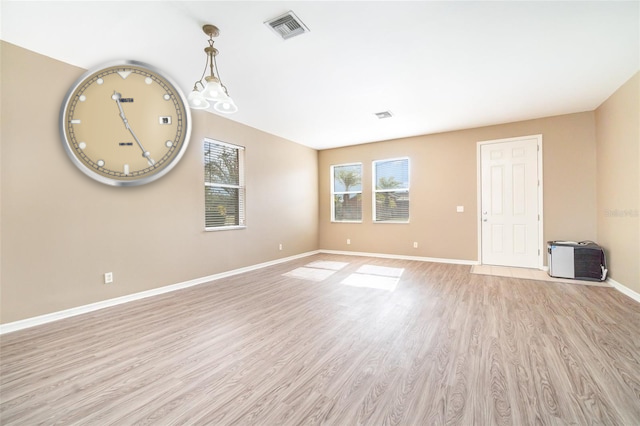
11:25
